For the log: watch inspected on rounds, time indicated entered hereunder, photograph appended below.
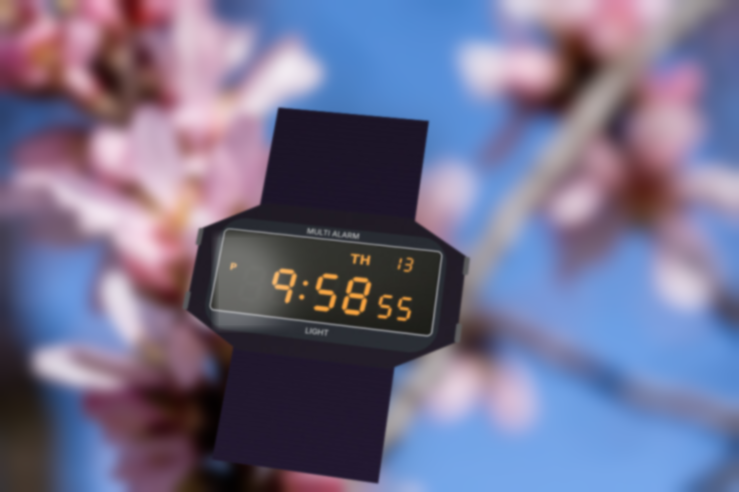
9:58:55
